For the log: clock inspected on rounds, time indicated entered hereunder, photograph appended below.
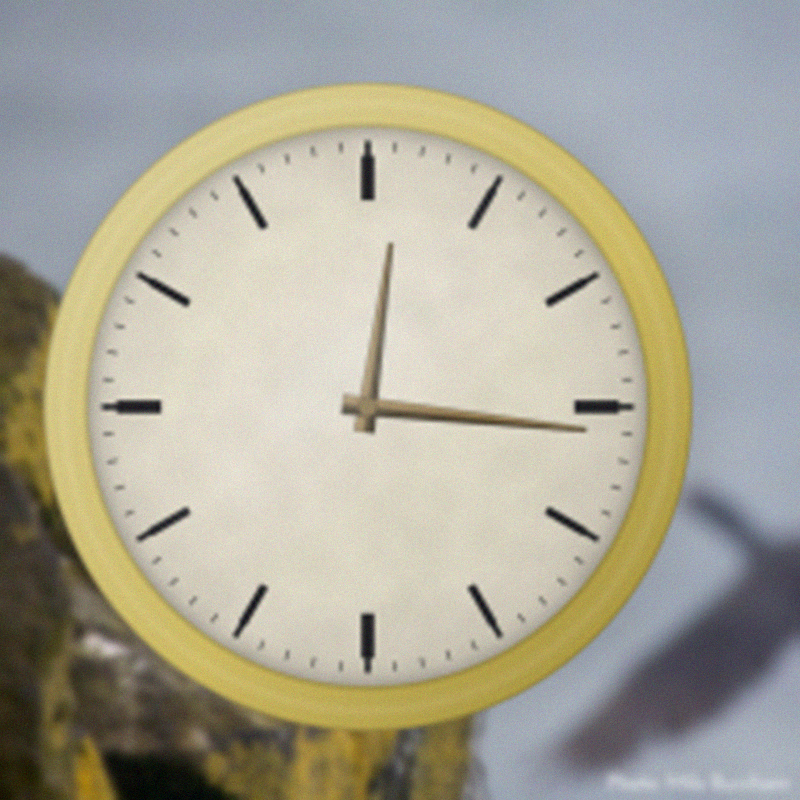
12:16
